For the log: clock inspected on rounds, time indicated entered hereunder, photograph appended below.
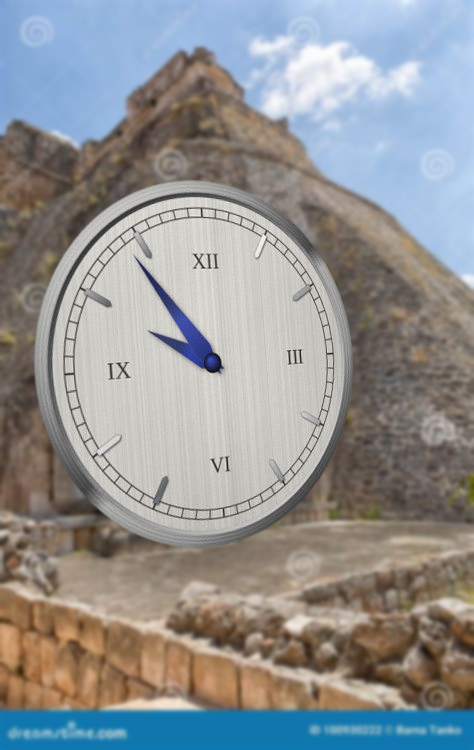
9:54
